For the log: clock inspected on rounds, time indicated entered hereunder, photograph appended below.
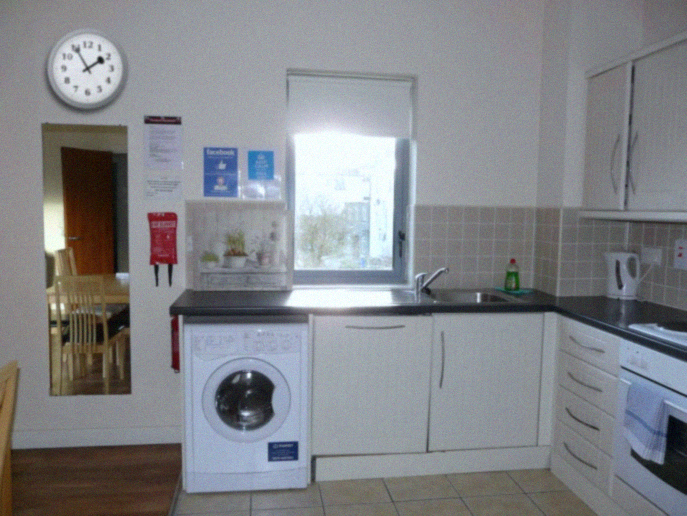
1:55
